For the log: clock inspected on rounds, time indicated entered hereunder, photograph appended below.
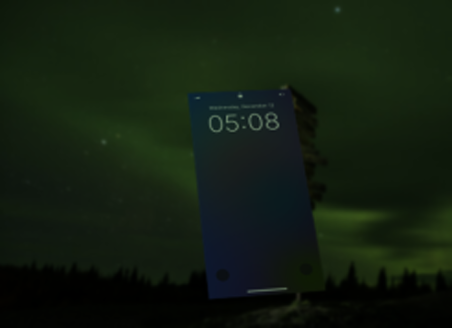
5:08
